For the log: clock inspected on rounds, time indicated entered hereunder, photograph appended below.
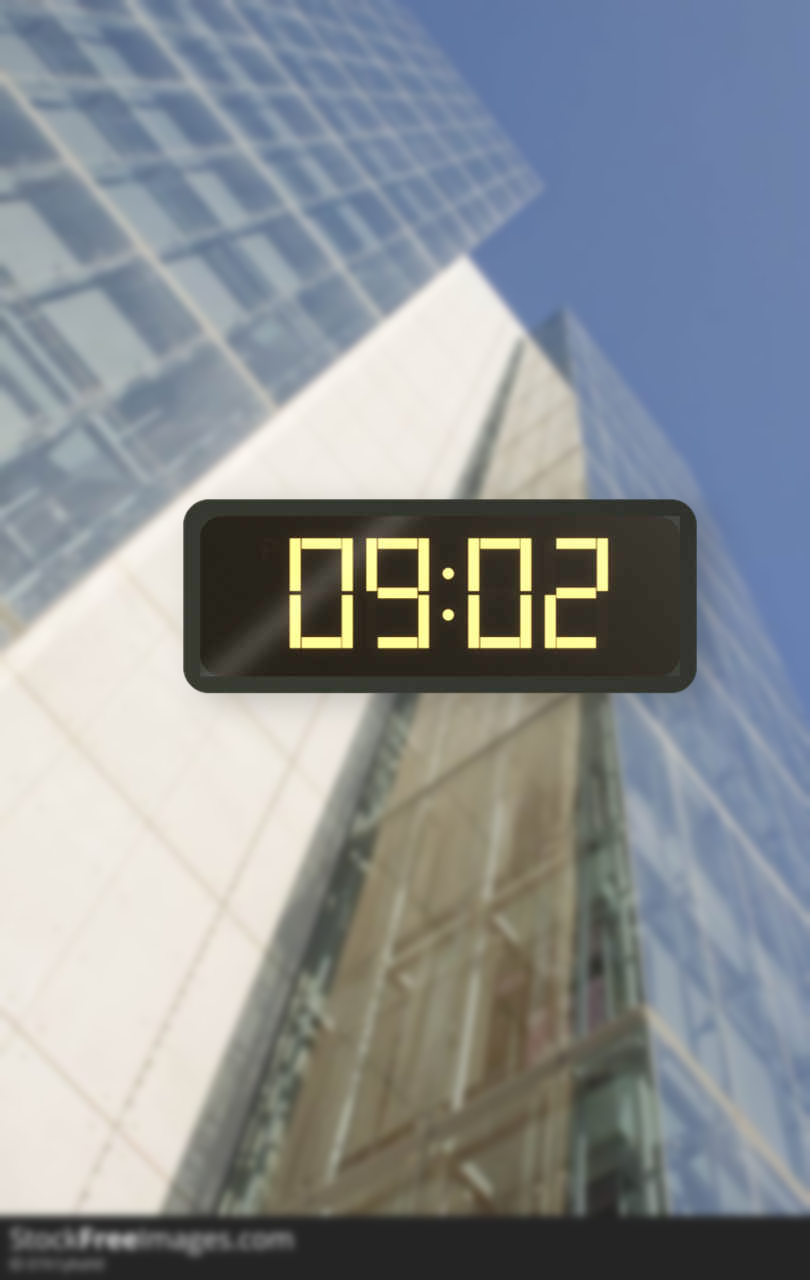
9:02
